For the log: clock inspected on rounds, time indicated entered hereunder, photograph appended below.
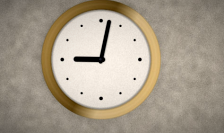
9:02
